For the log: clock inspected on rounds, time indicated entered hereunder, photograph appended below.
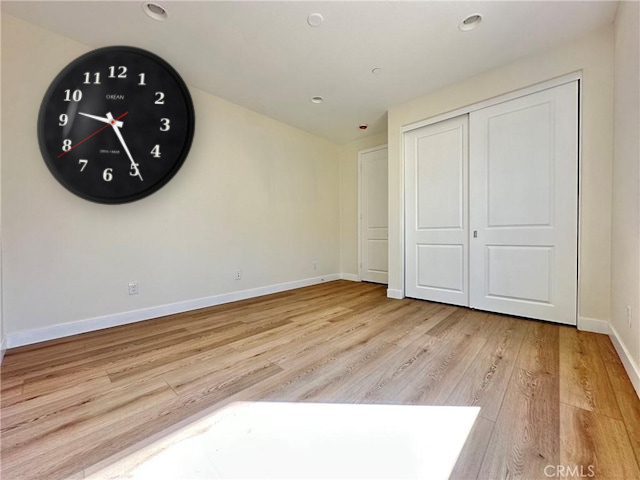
9:24:39
